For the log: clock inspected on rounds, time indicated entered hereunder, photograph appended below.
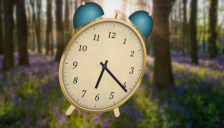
6:21
